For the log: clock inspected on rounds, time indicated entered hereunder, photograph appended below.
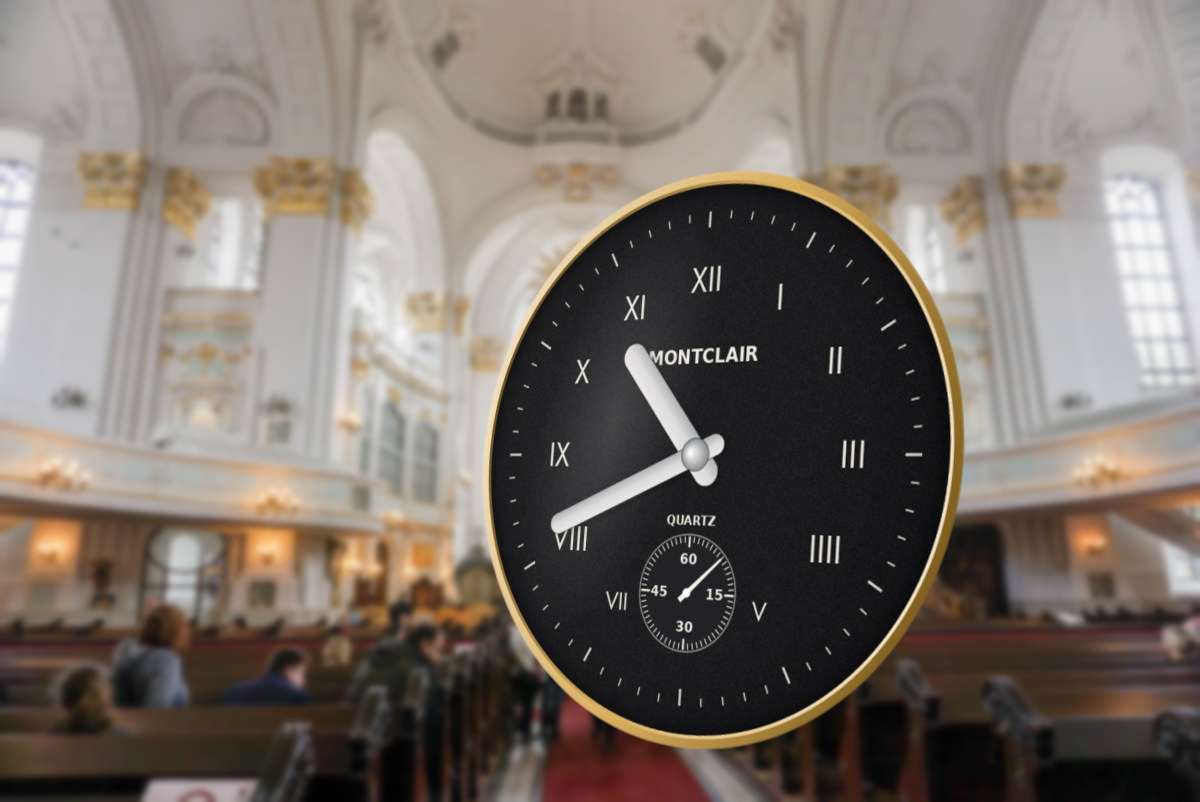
10:41:08
